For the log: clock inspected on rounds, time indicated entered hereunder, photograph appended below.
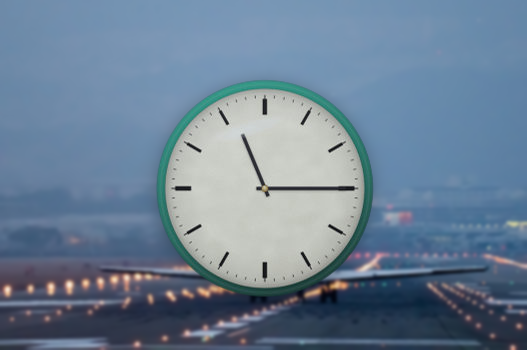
11:15
